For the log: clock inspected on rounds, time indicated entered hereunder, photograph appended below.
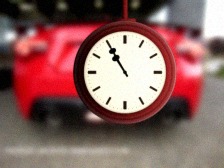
10:55
